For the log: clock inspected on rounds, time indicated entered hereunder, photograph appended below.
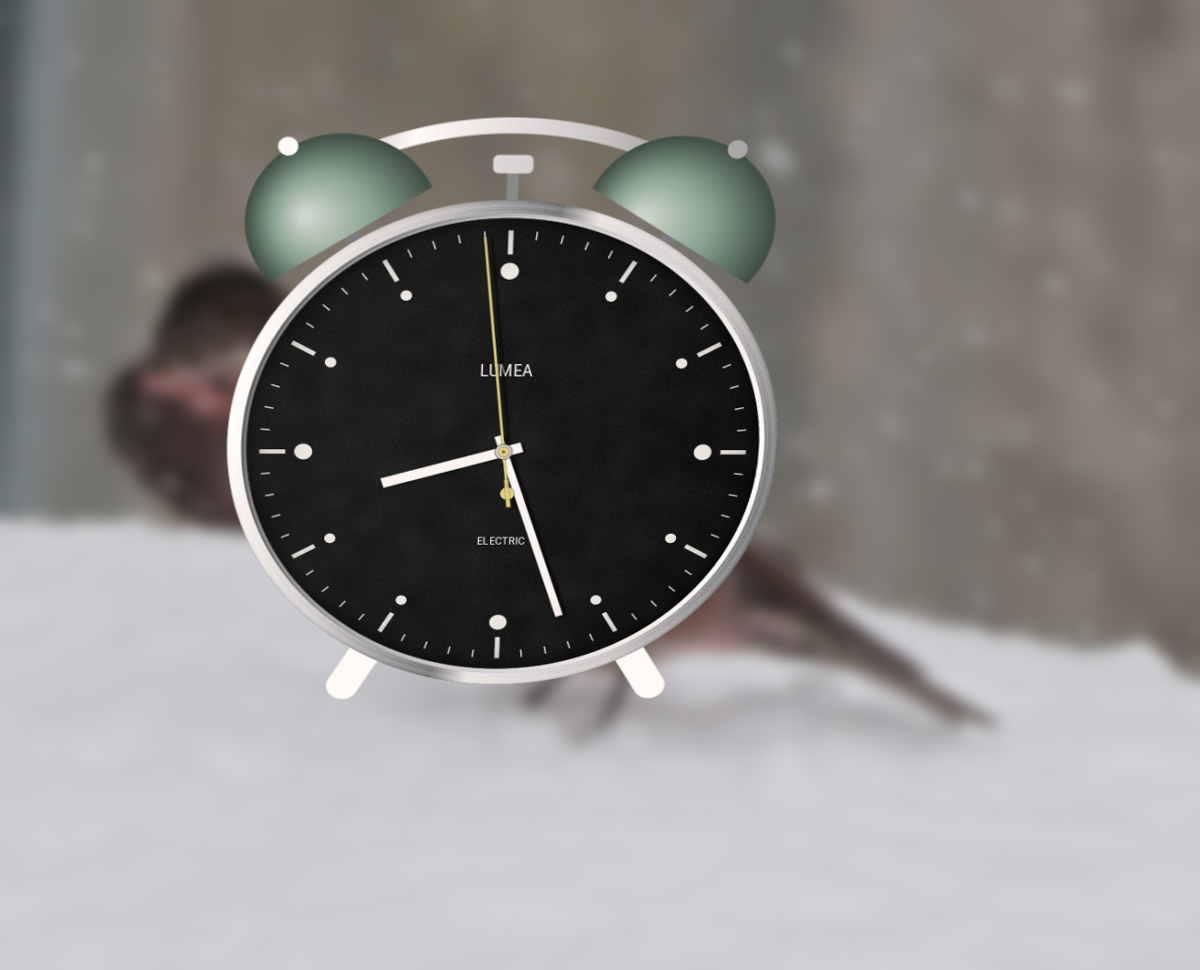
8:26:59
